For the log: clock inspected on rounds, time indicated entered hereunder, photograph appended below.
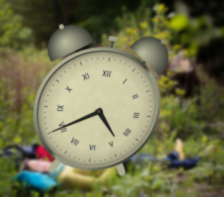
4:40
